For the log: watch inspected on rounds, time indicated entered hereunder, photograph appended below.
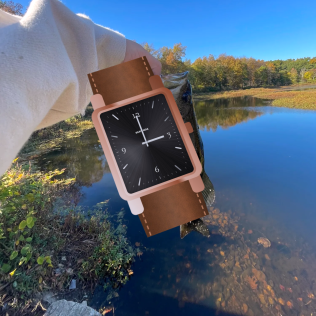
3:00
